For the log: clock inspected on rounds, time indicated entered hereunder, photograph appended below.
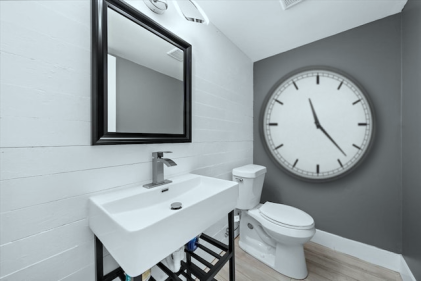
11:23
